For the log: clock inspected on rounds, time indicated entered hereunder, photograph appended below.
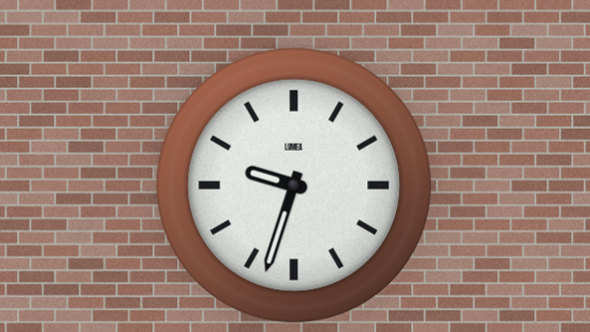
9:33
